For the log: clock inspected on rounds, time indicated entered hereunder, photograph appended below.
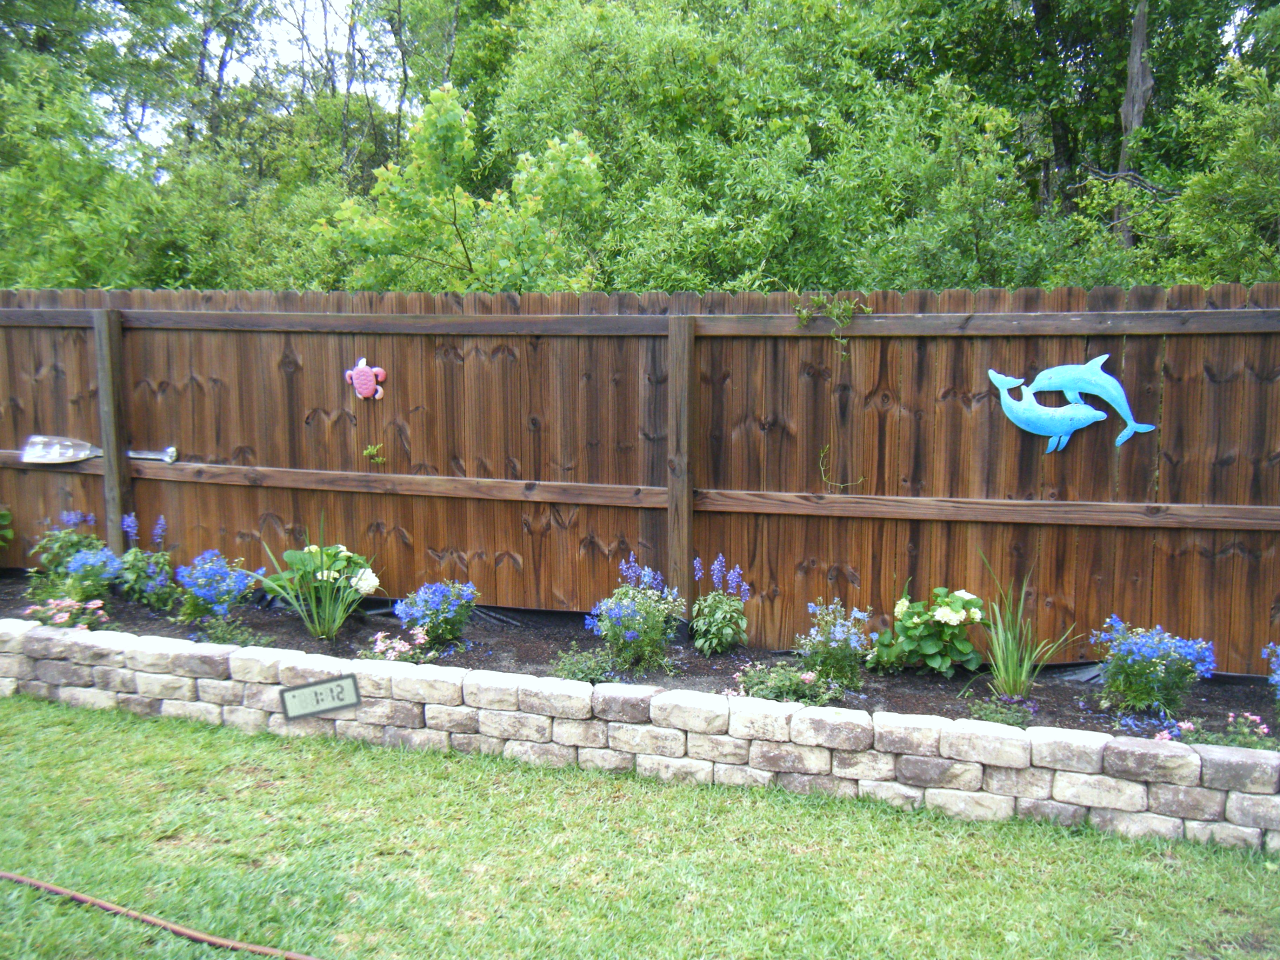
1:12
